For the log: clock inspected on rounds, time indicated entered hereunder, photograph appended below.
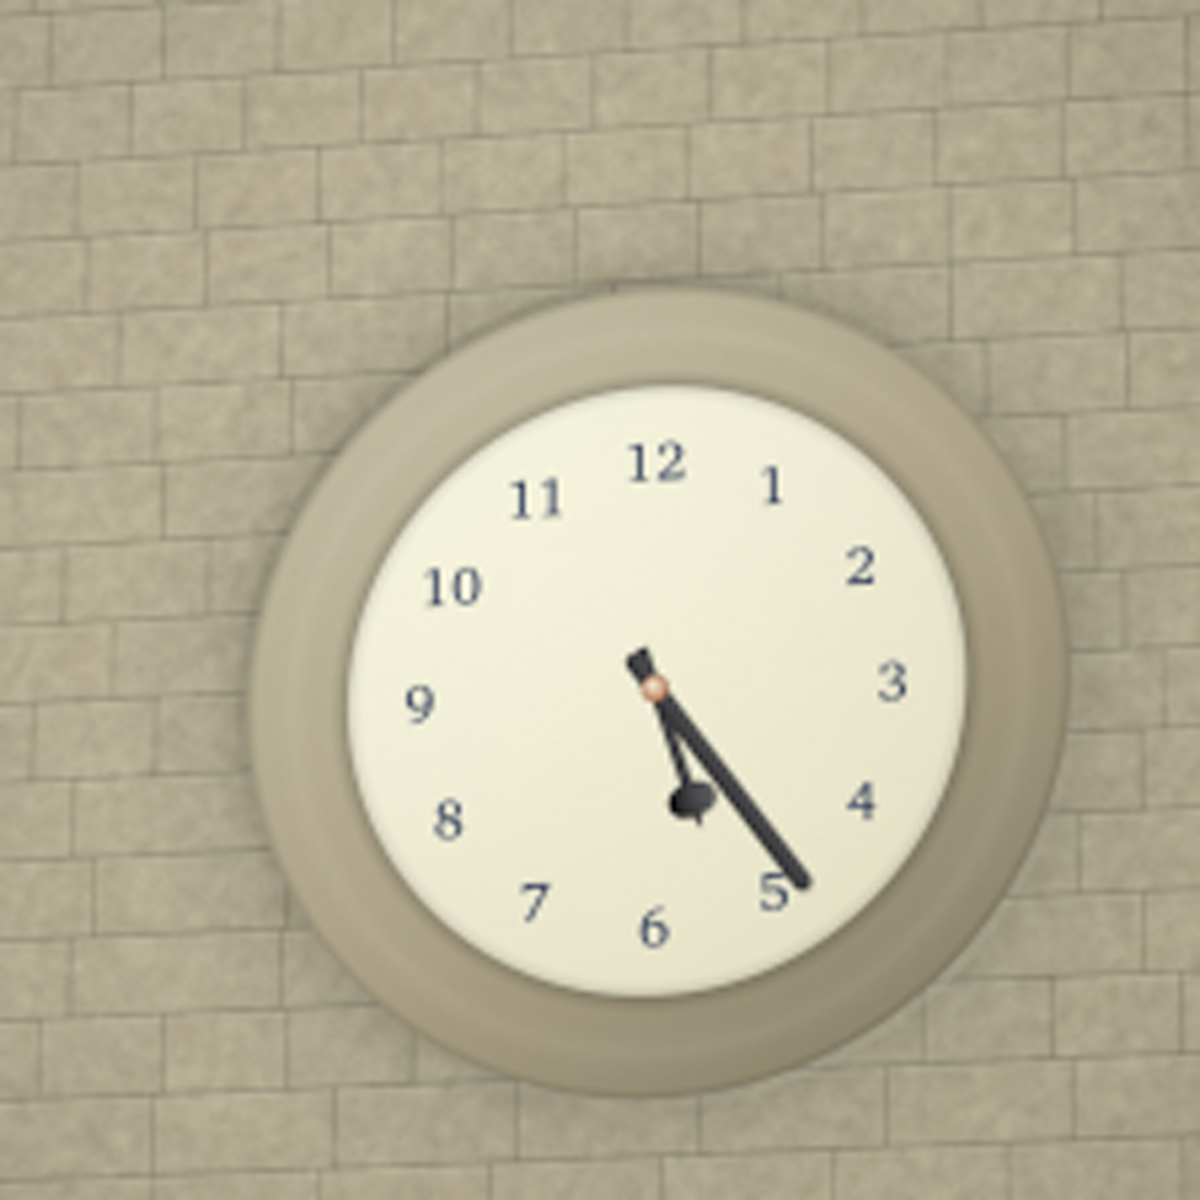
5:24
